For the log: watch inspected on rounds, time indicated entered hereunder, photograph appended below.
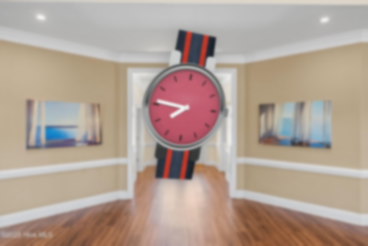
7:46
